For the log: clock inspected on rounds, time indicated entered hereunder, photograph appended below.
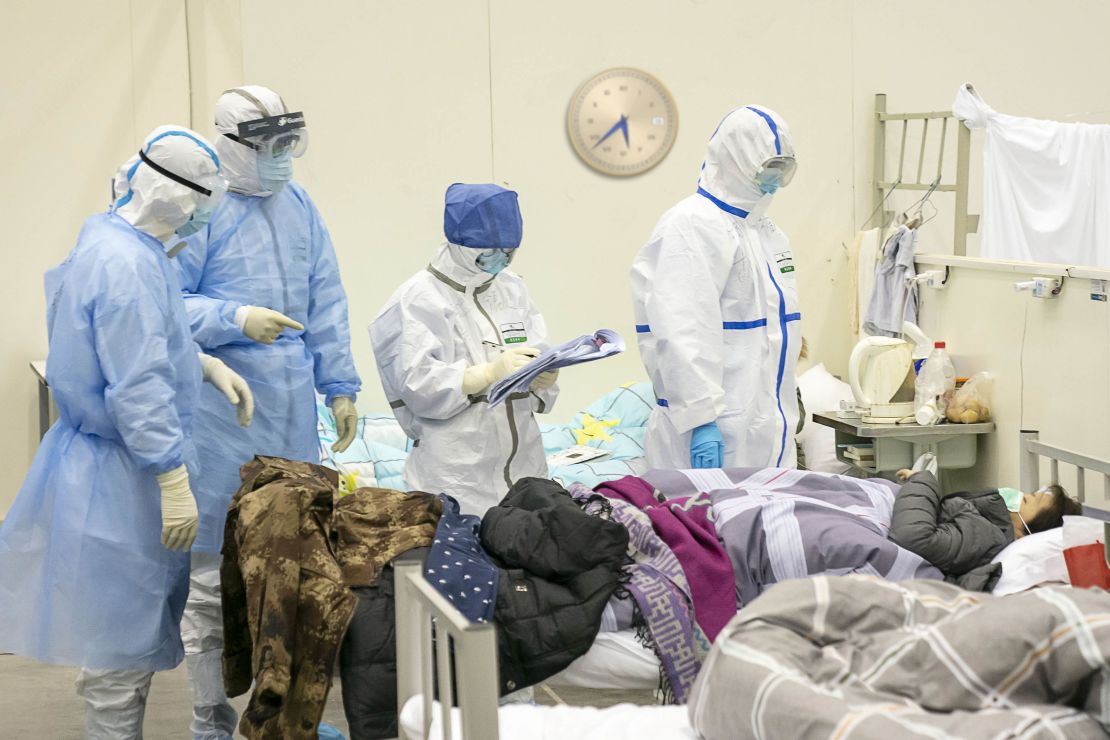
5:38
